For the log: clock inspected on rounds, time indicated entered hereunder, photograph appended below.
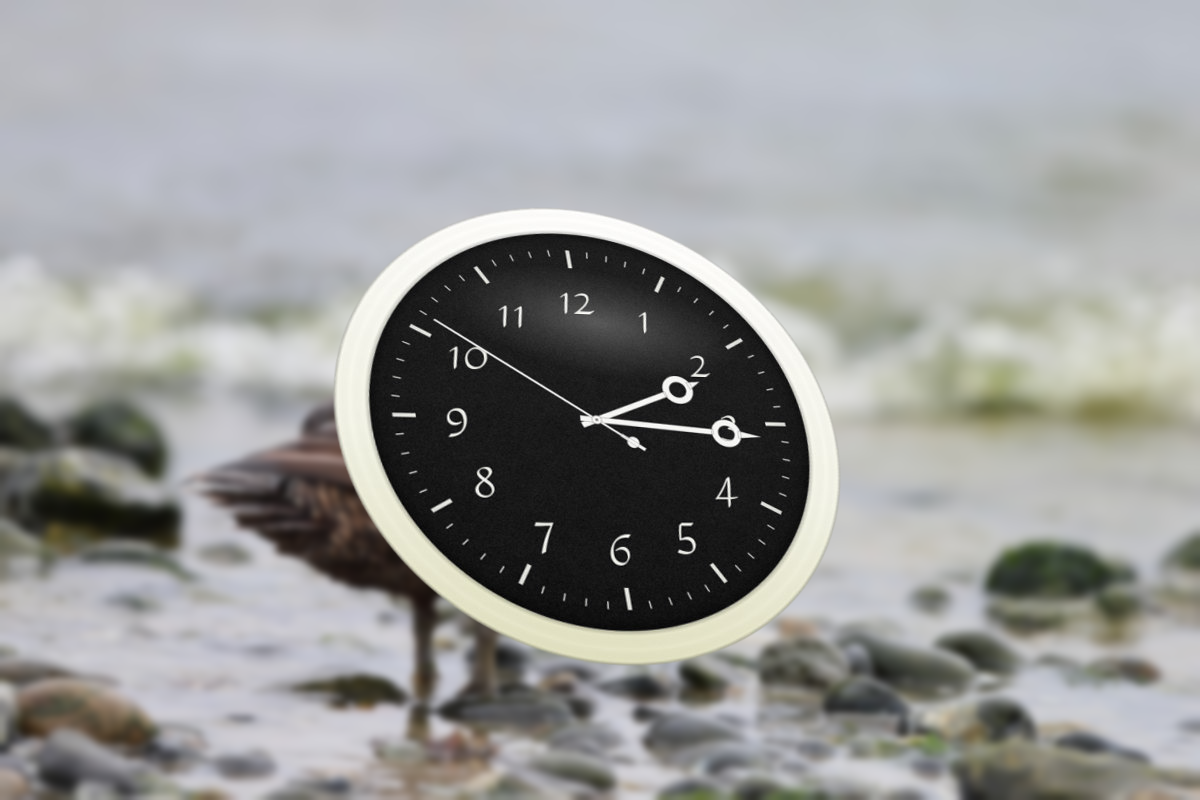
2:15:51
